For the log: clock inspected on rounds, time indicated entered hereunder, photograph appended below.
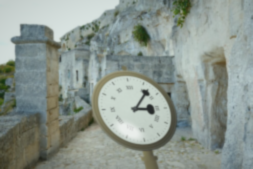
3:07
